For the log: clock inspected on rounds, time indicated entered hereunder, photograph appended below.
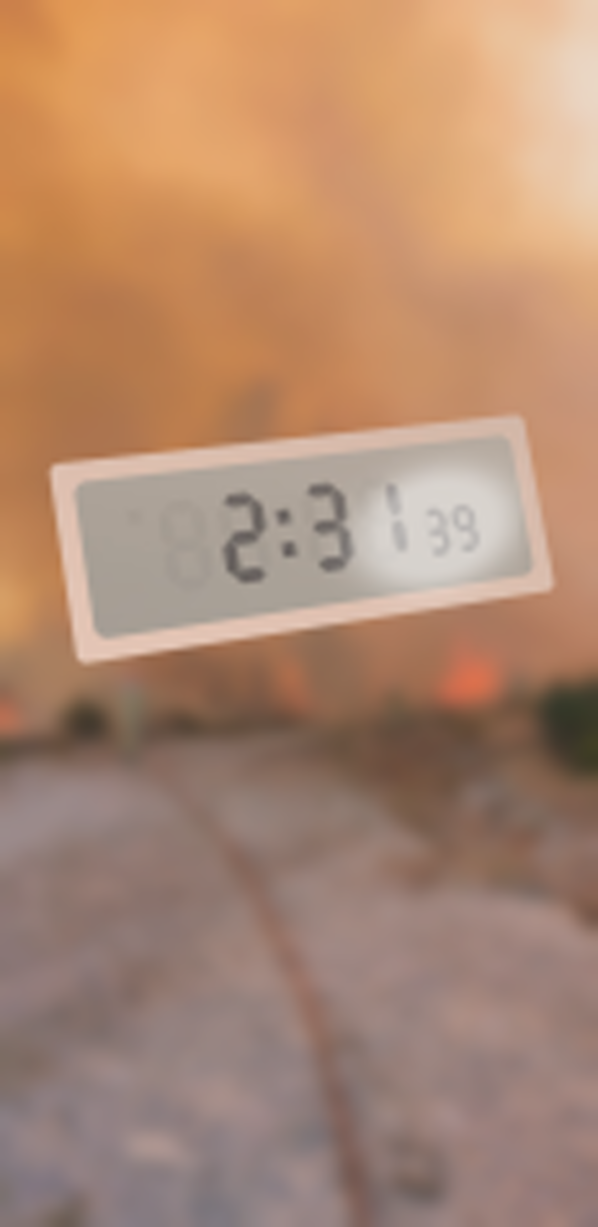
2:31:39
